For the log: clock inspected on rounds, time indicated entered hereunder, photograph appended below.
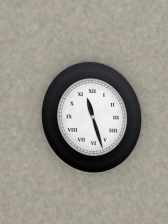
11:27
